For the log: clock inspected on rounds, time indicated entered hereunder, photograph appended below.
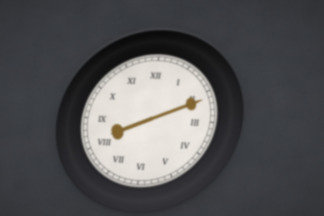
8:11
